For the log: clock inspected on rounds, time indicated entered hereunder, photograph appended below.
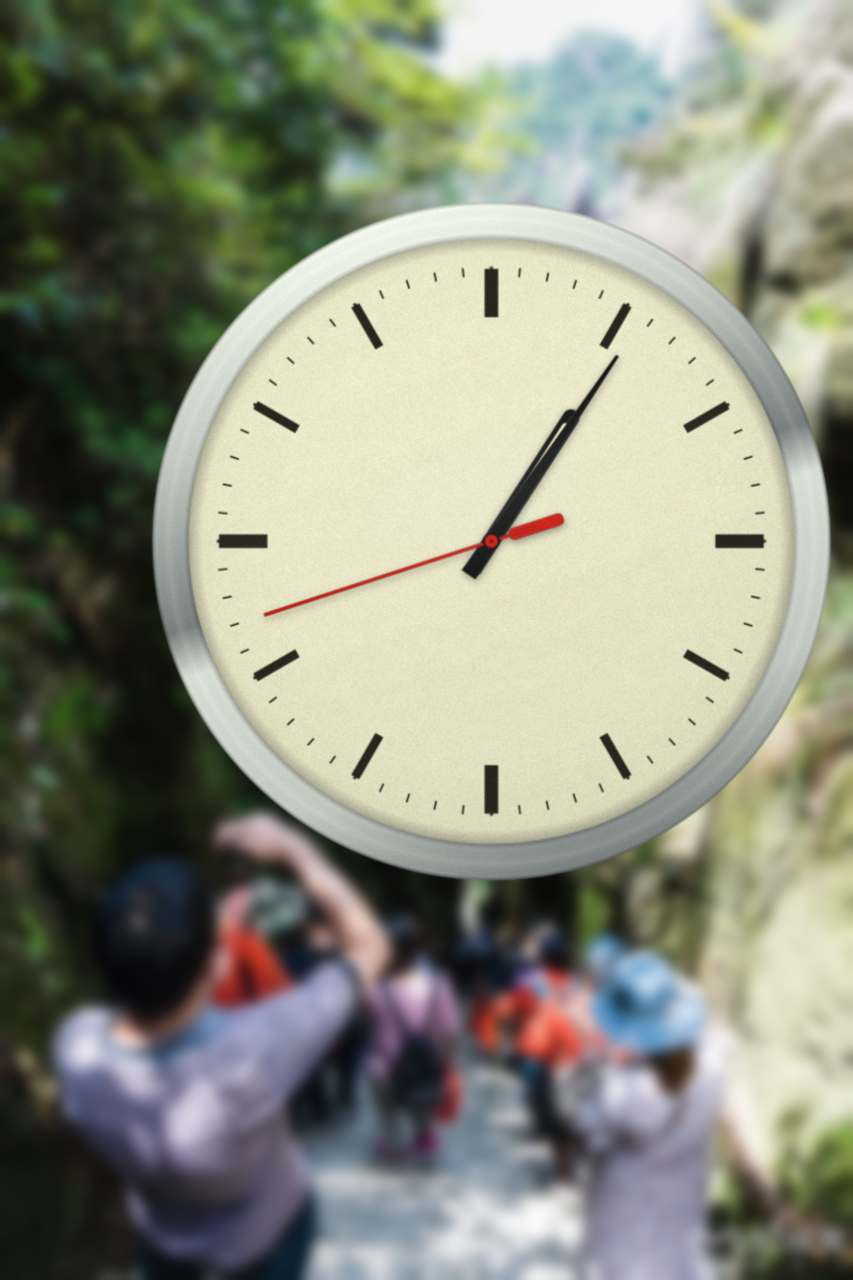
1:05:42
